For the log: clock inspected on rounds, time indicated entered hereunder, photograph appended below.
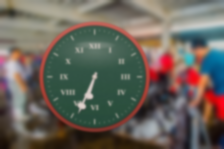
6:34
